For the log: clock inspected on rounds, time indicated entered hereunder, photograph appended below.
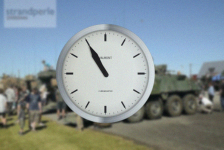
10:55
